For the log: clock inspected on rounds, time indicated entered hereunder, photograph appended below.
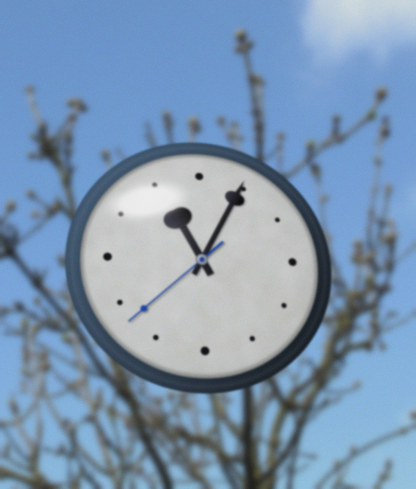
11:04:38
